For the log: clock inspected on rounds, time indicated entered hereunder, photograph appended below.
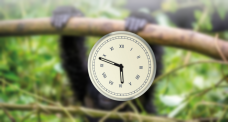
5:48
